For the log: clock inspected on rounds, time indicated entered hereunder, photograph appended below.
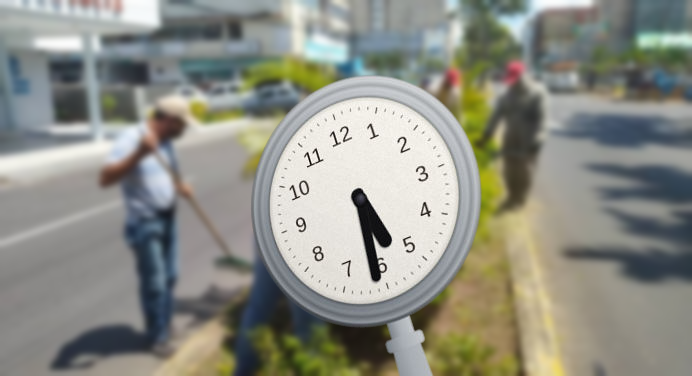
5:31
